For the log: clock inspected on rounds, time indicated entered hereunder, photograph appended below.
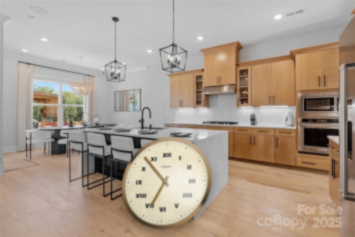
6:53
